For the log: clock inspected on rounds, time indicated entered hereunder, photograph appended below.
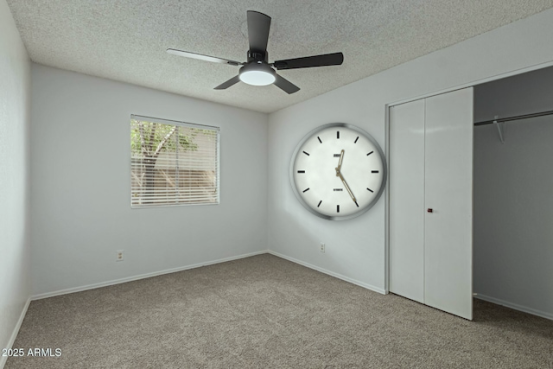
12:25
